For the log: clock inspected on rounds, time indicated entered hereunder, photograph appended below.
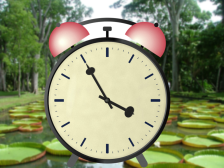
3:55
